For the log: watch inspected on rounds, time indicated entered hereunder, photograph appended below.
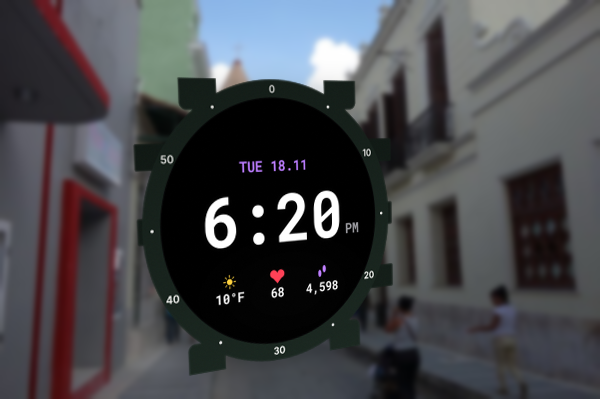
6:20
